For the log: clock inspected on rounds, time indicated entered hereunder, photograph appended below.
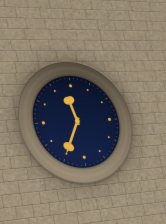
11:35
